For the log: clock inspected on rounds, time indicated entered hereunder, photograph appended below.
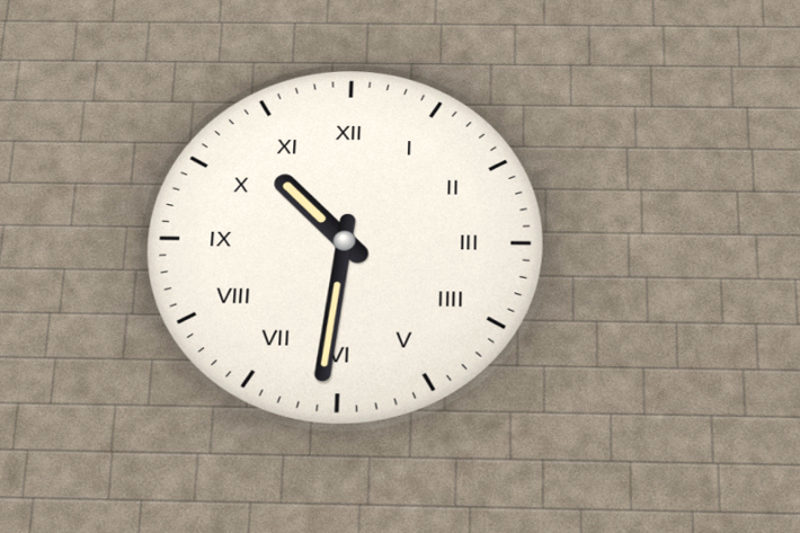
10:31
